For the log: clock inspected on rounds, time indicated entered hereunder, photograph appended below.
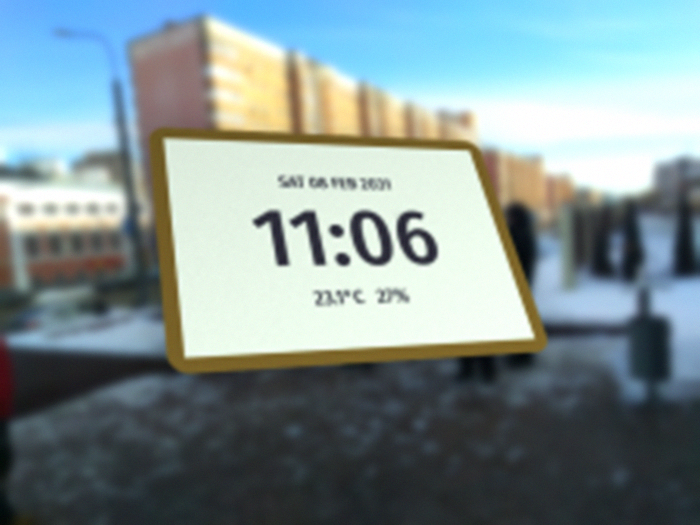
11:06
